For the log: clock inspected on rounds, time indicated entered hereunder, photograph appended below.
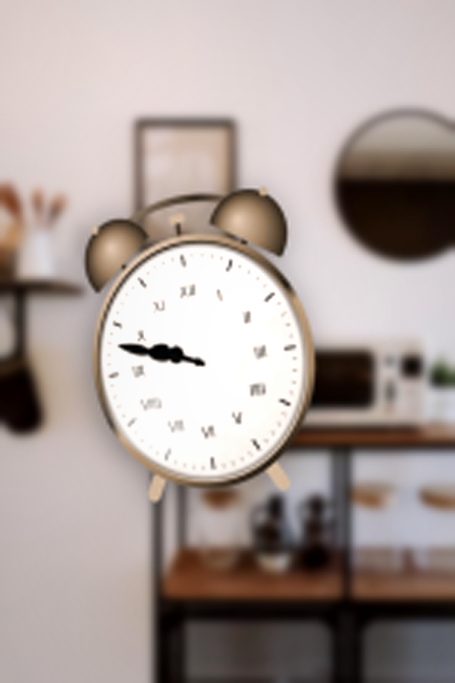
9:48
